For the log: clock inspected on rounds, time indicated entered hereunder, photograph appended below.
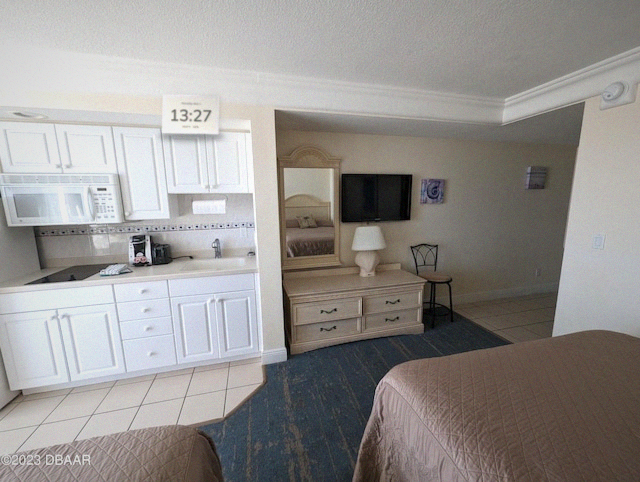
13:27
